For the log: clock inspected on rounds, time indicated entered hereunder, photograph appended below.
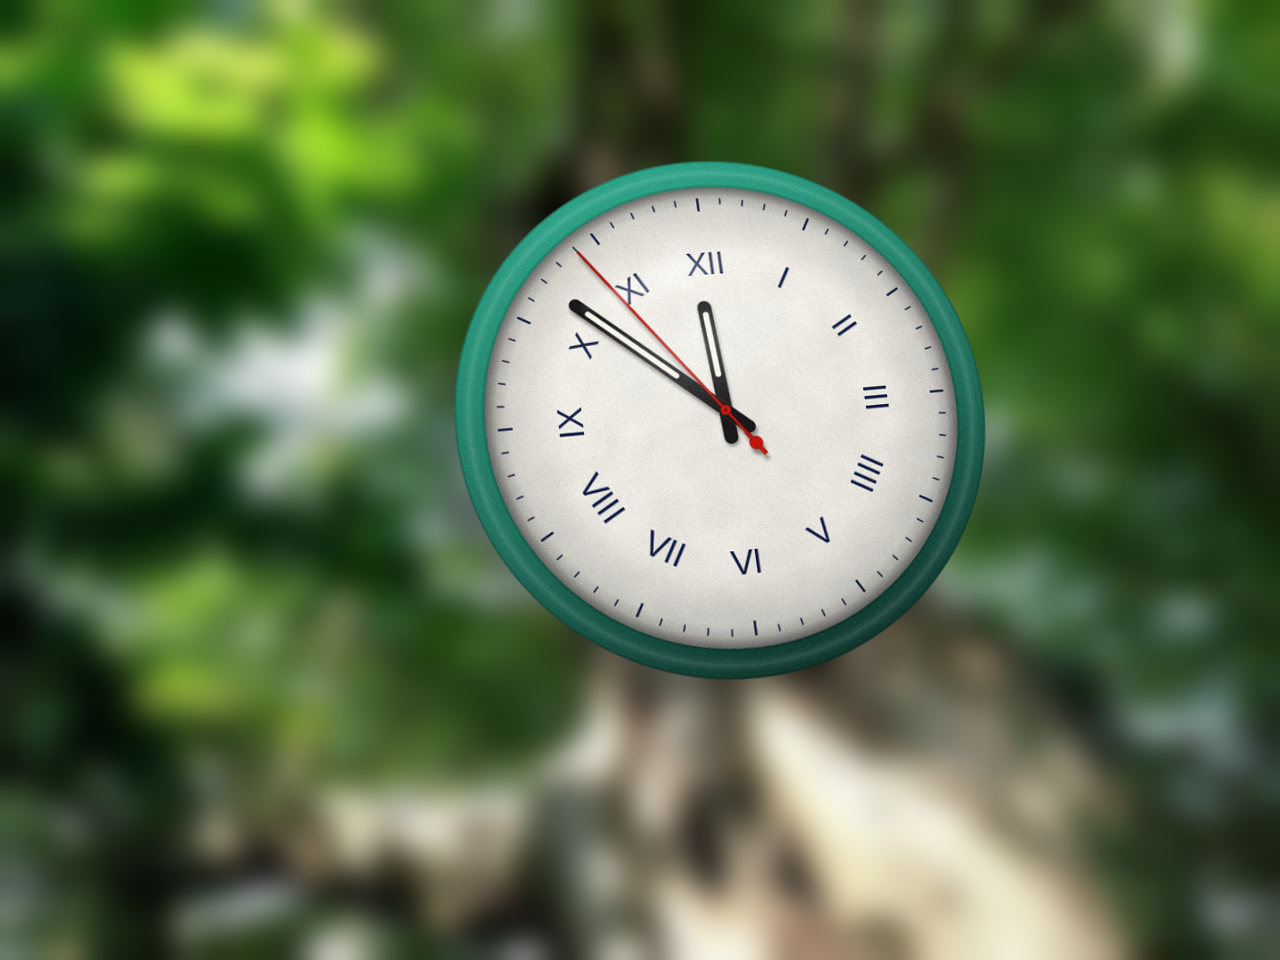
11:51:54
